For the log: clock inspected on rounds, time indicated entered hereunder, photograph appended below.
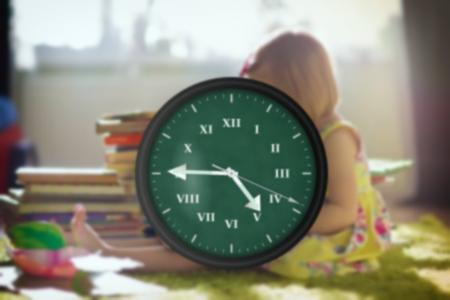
4:45:19
